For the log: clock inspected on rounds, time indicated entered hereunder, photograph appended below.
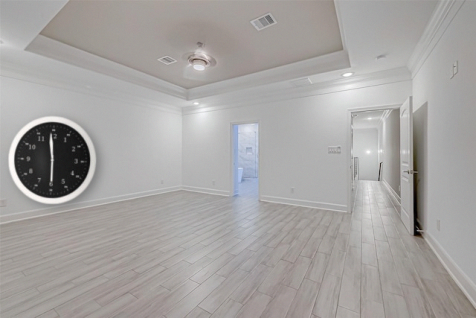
5:59
